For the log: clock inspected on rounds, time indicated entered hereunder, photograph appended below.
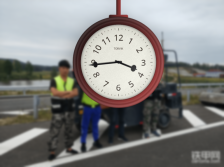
3:44
